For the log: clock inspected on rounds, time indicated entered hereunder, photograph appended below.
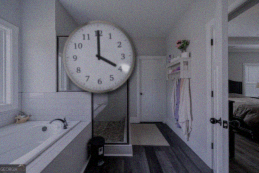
4:00
